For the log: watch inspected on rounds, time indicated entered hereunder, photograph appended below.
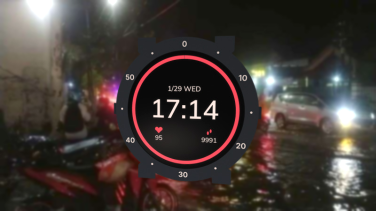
17:14
